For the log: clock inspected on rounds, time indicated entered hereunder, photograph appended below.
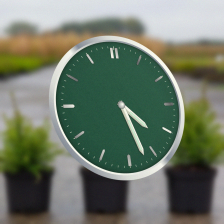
4:27
